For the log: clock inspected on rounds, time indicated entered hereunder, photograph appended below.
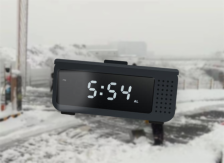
5:54
